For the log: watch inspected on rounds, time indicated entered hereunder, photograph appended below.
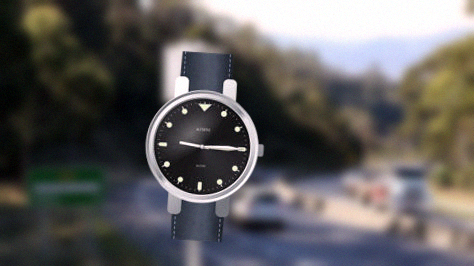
9:15
